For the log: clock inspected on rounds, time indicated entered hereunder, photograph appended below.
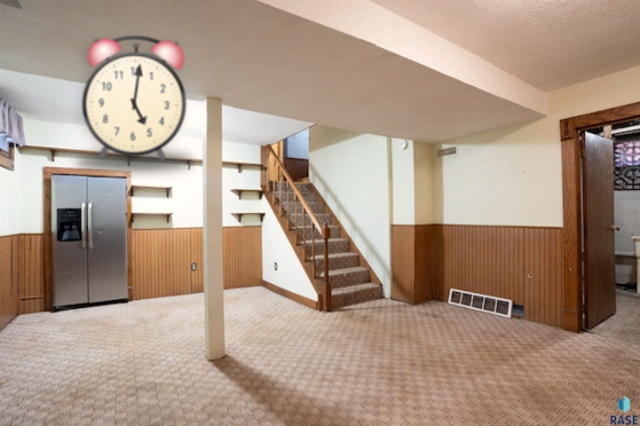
5:01
